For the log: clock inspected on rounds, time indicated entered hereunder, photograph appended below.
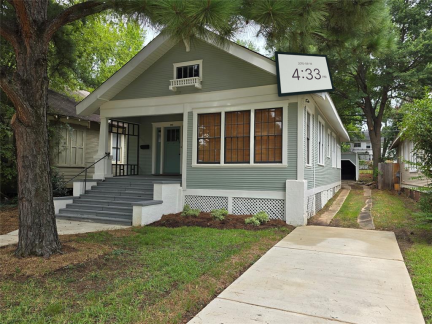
4:33
